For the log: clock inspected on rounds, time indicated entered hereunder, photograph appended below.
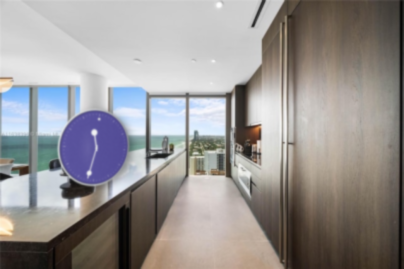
11:32
